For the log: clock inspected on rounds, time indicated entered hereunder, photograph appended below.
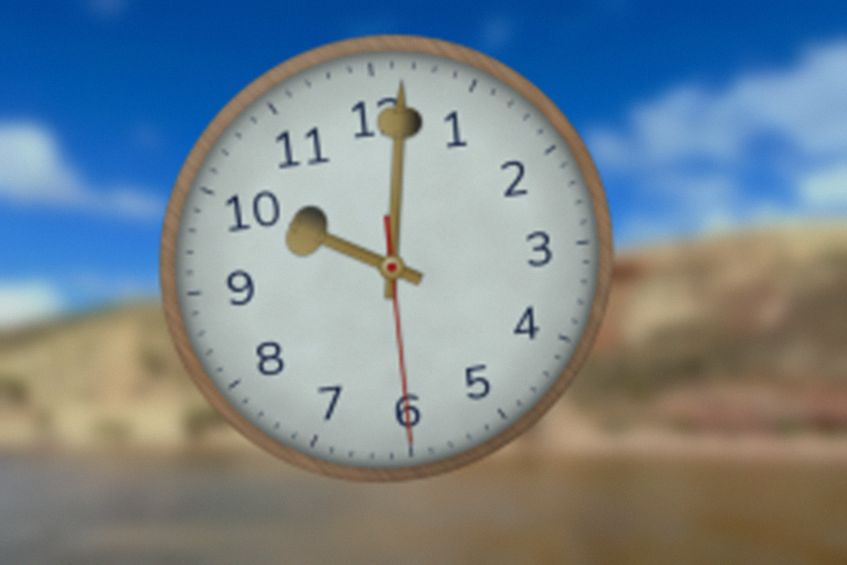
10:01:30
